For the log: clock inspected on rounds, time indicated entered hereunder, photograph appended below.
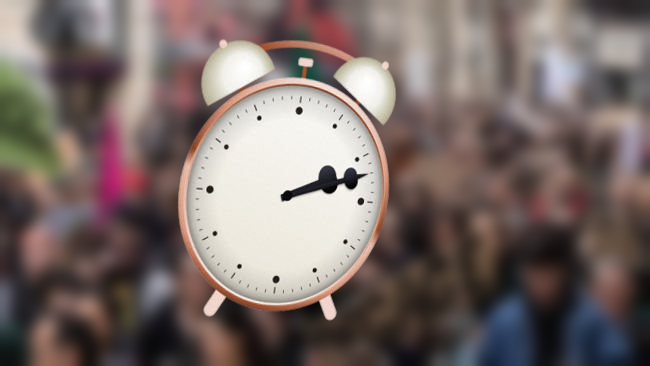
2:12
